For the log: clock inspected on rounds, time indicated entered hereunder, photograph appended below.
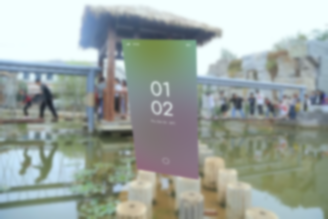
1:02
